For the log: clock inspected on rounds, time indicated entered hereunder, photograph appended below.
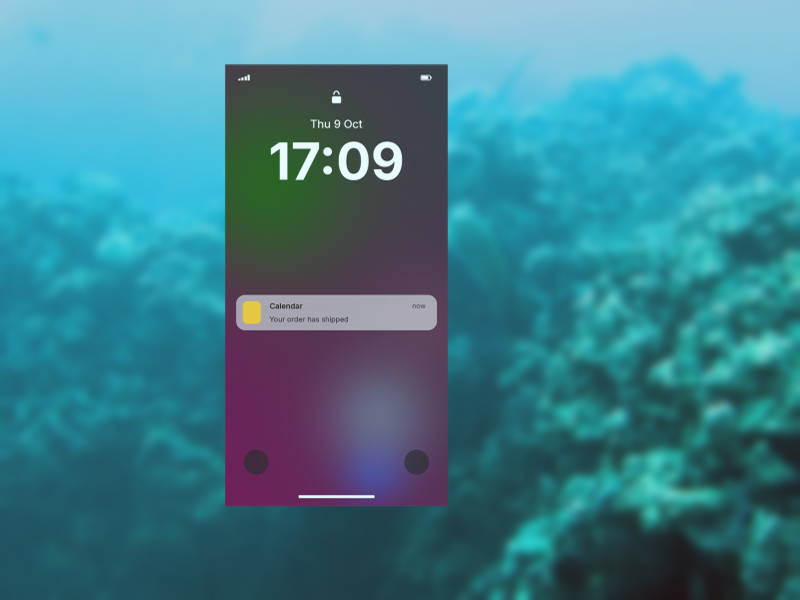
17:09
